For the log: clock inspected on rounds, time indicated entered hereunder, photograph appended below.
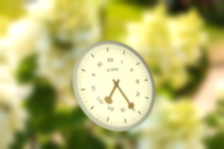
7:26
